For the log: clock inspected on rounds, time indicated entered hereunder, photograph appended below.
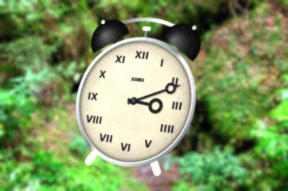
3:11
